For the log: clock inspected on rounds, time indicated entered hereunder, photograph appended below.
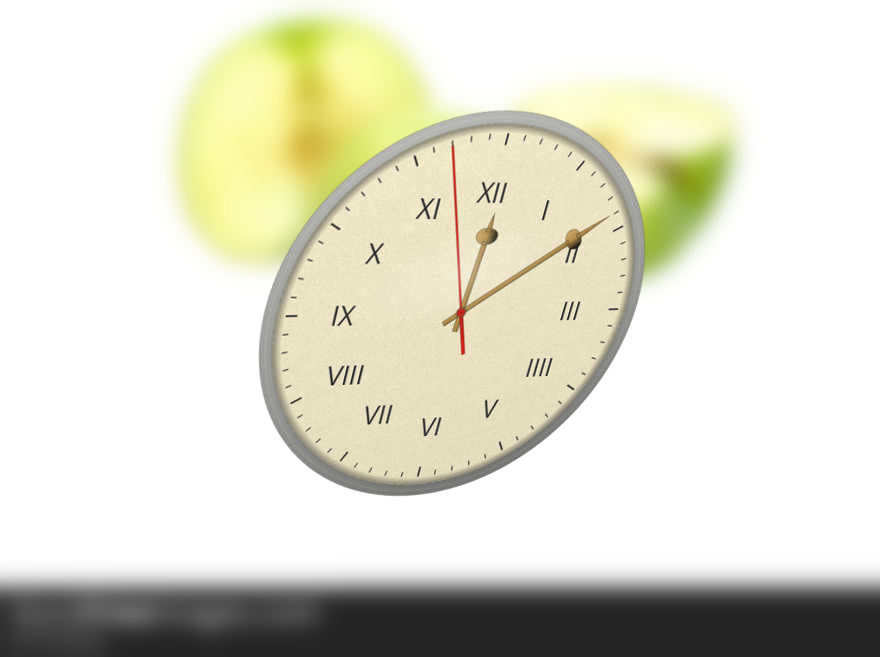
12:08:57
